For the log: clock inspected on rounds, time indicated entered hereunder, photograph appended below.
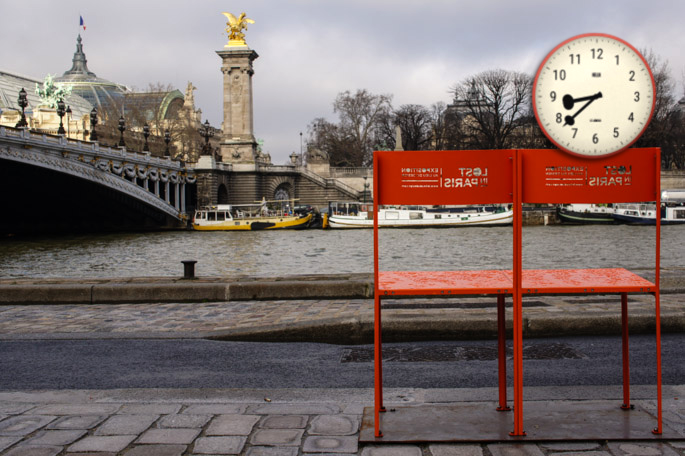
8:38
